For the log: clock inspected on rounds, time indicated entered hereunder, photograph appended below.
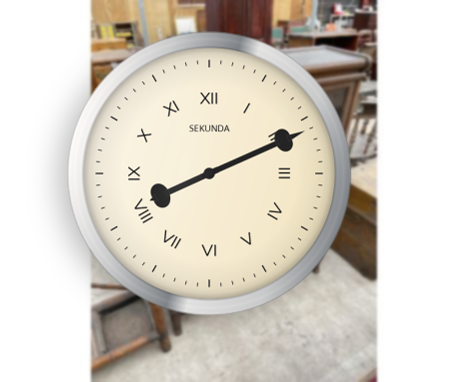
8:11
